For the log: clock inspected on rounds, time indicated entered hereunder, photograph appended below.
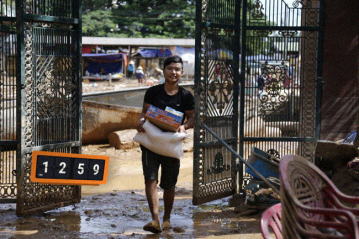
12:59
